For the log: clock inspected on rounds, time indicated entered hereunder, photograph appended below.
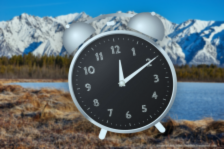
12:10
